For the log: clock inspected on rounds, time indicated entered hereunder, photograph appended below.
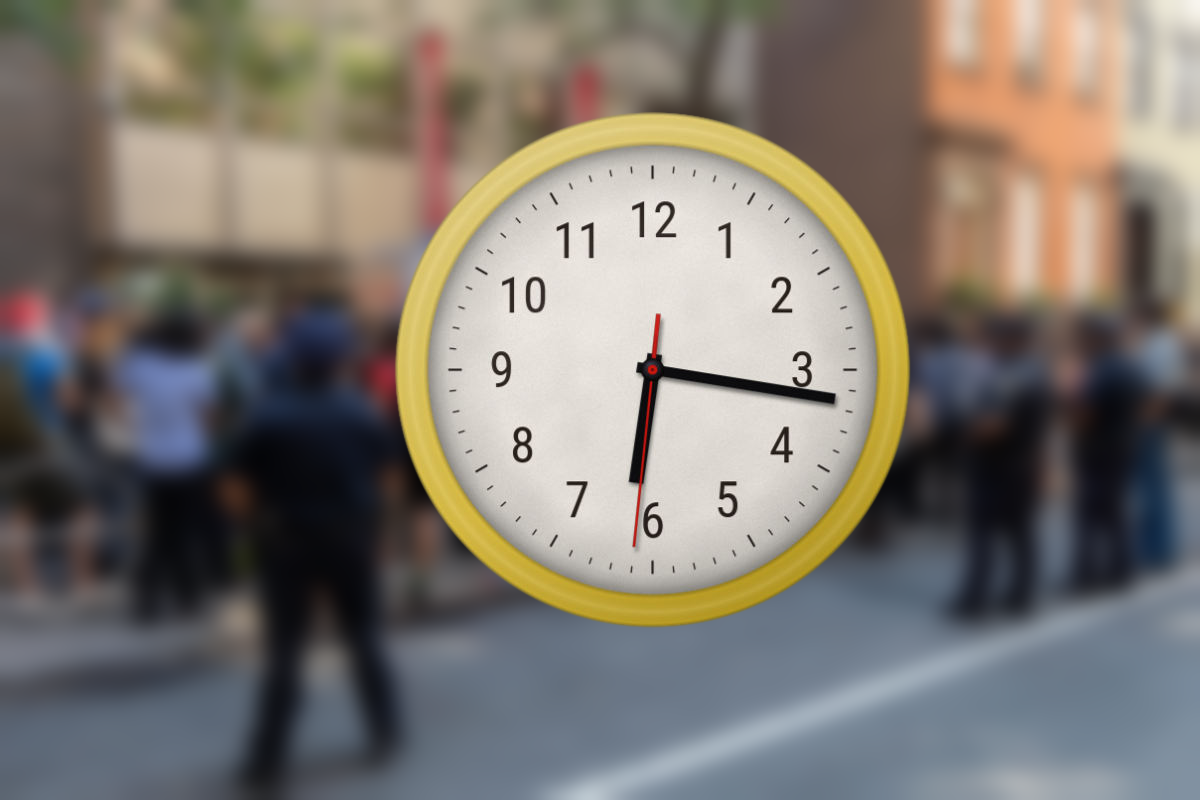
6:16:31
